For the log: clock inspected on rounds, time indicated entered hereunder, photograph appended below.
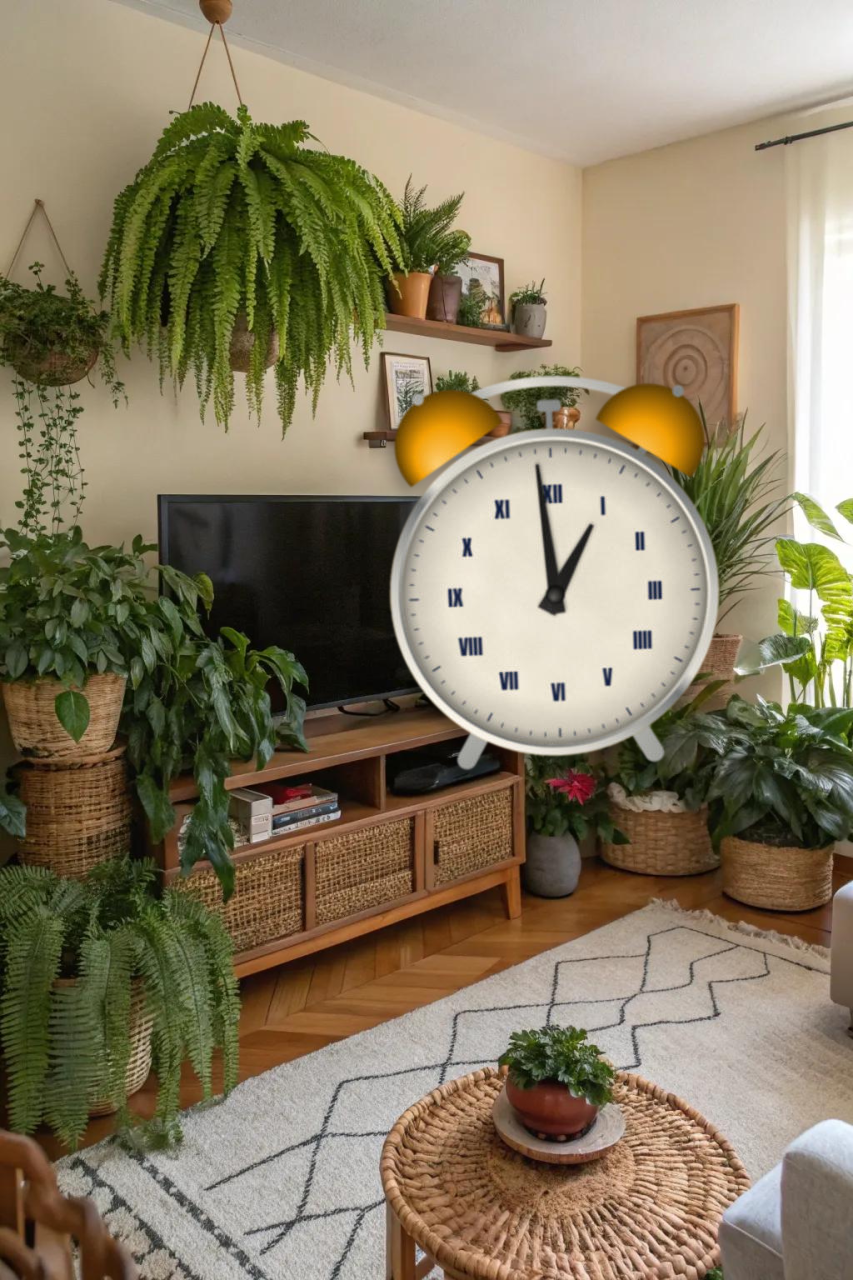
12:59
